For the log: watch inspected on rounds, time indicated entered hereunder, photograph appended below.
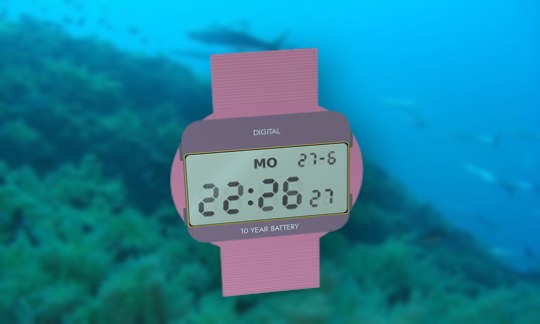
22:26:27
